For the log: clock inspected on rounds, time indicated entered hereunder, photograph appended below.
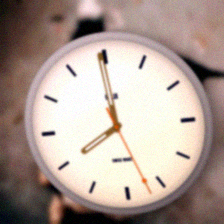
7:59:27
